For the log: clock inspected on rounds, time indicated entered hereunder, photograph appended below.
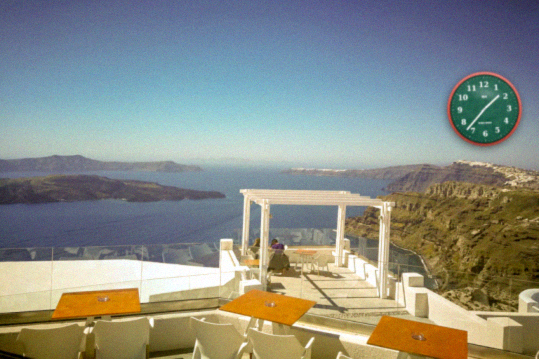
1:37
